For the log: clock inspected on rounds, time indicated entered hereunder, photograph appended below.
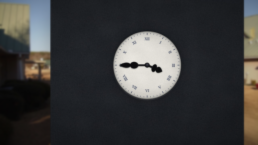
3:45
